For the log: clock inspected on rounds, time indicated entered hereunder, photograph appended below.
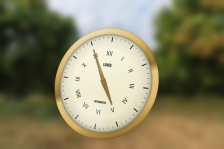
4:55
